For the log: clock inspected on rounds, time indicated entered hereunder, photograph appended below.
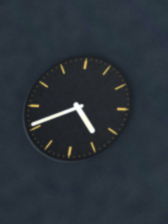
4:41
